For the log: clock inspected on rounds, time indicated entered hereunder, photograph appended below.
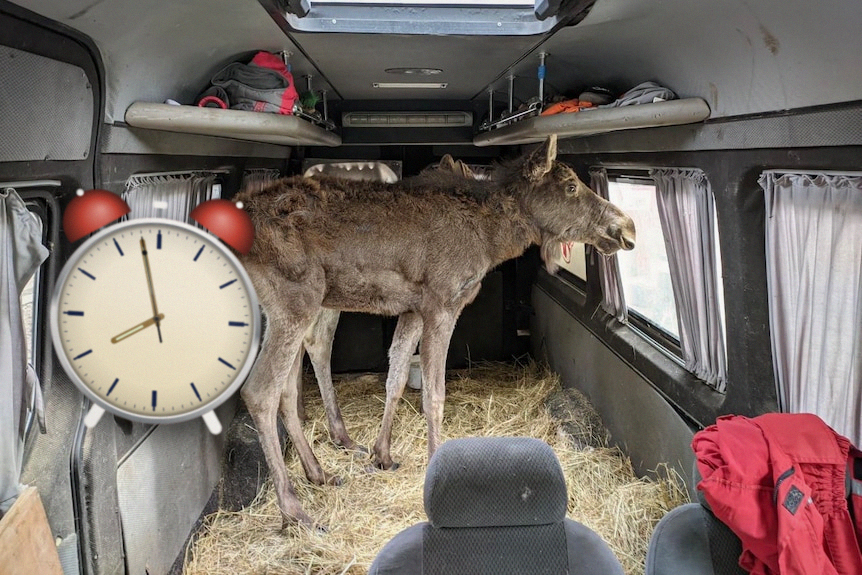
7:57:58
